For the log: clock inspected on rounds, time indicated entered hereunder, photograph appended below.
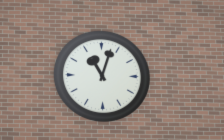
11:03
